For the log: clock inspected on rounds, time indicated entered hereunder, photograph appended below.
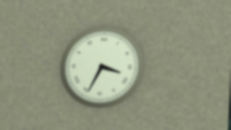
3:34
